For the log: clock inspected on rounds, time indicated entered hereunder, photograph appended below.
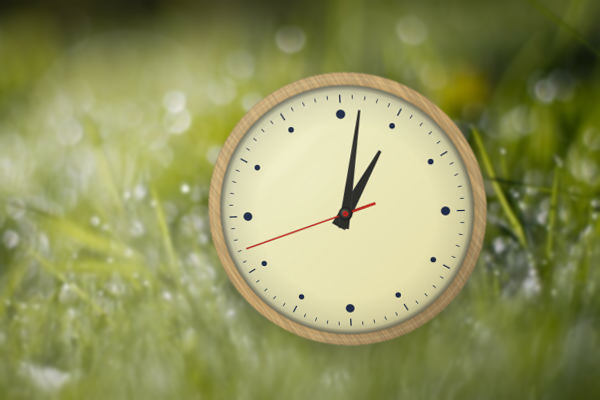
1:01:42
